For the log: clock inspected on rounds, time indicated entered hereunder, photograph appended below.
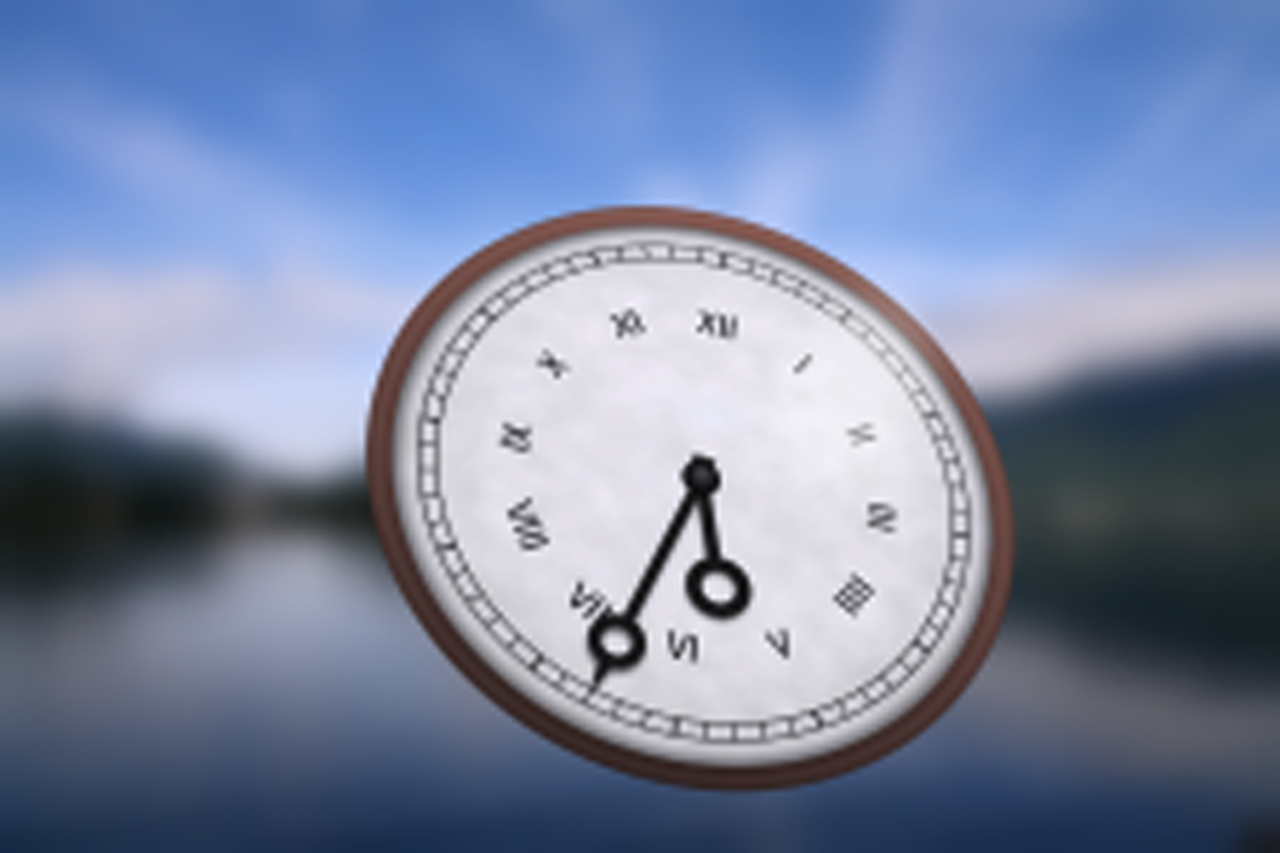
5:33
